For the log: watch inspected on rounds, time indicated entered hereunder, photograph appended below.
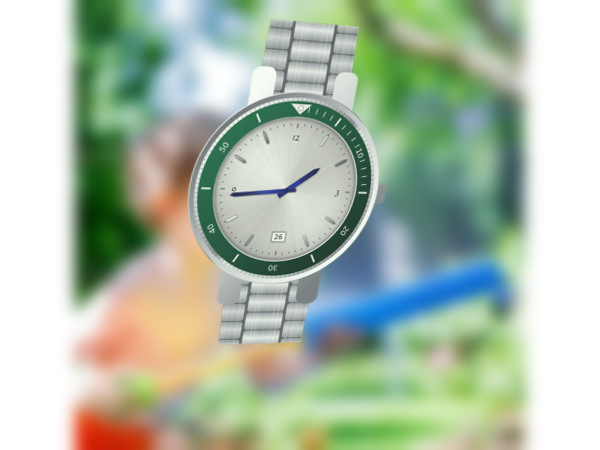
1:44
